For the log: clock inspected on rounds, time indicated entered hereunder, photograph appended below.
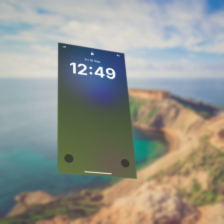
12:49
